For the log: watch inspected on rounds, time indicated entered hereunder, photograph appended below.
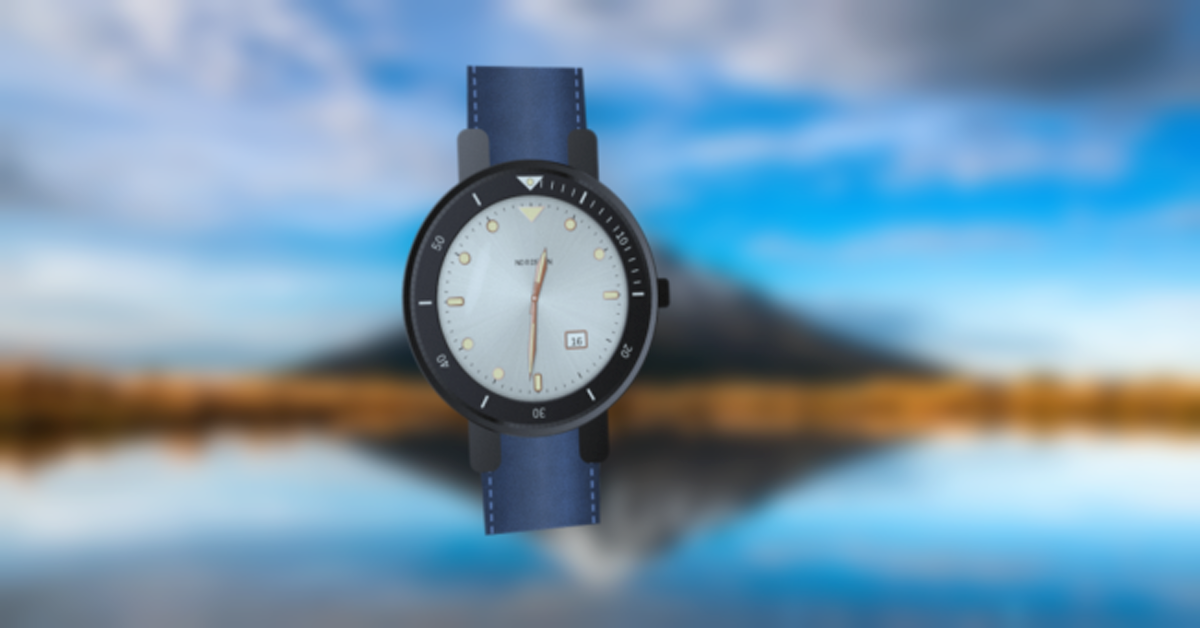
12:31
